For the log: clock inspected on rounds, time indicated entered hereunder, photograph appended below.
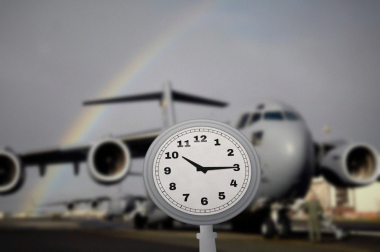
10:15
